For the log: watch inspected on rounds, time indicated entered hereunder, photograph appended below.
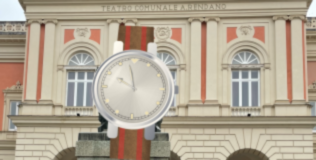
9:58
